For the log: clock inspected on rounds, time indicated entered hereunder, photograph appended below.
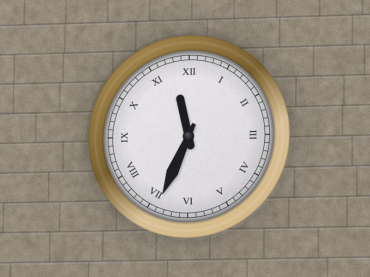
11:34
